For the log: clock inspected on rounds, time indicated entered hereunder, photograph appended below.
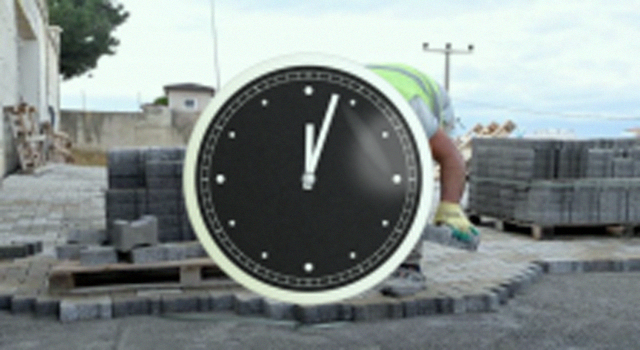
12:03
